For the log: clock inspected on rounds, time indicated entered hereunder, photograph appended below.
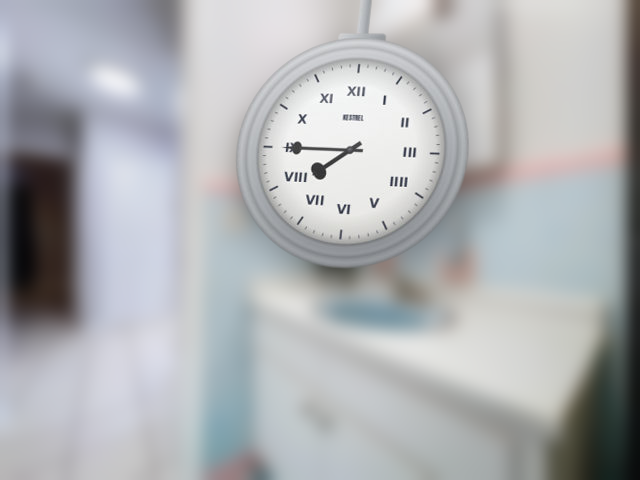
7:45
